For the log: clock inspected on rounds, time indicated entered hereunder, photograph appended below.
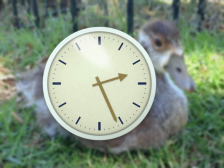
2:26
